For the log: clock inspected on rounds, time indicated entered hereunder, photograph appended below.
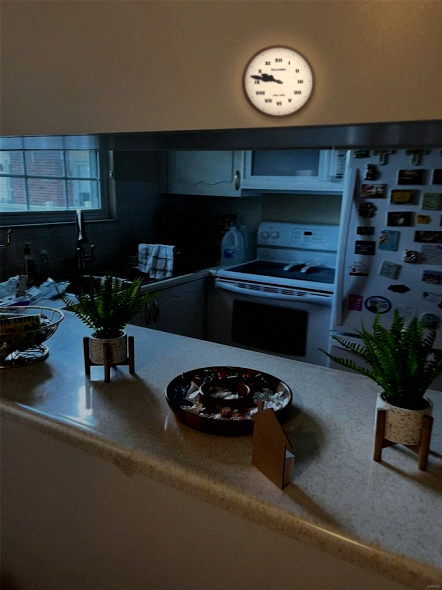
9:47
